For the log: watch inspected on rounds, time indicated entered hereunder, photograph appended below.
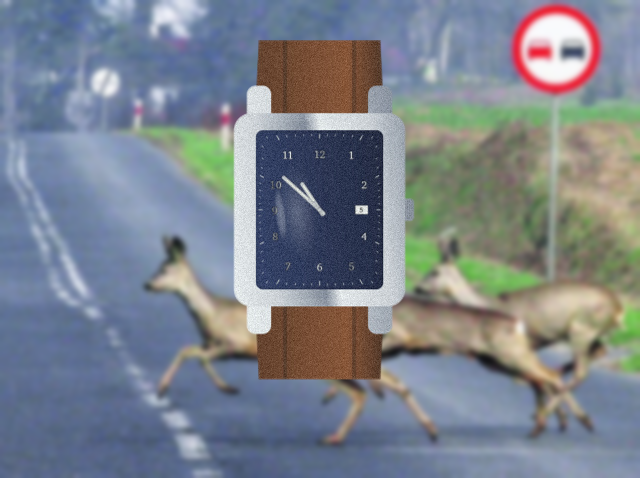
10:52
